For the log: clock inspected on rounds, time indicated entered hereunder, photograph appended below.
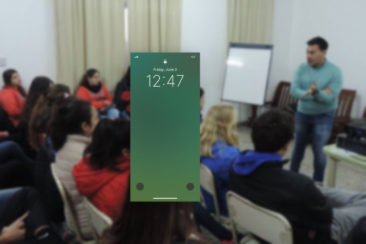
12:47
